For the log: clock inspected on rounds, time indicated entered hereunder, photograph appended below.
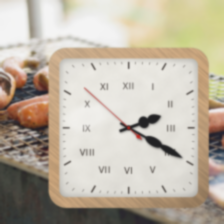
2:19:52
